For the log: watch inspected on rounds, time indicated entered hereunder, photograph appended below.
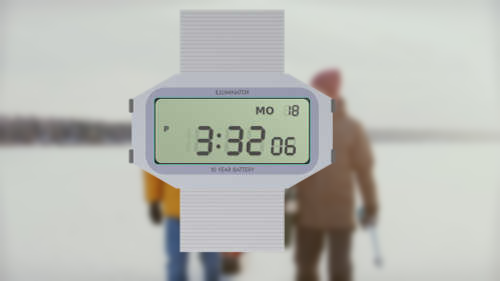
3:32:06
